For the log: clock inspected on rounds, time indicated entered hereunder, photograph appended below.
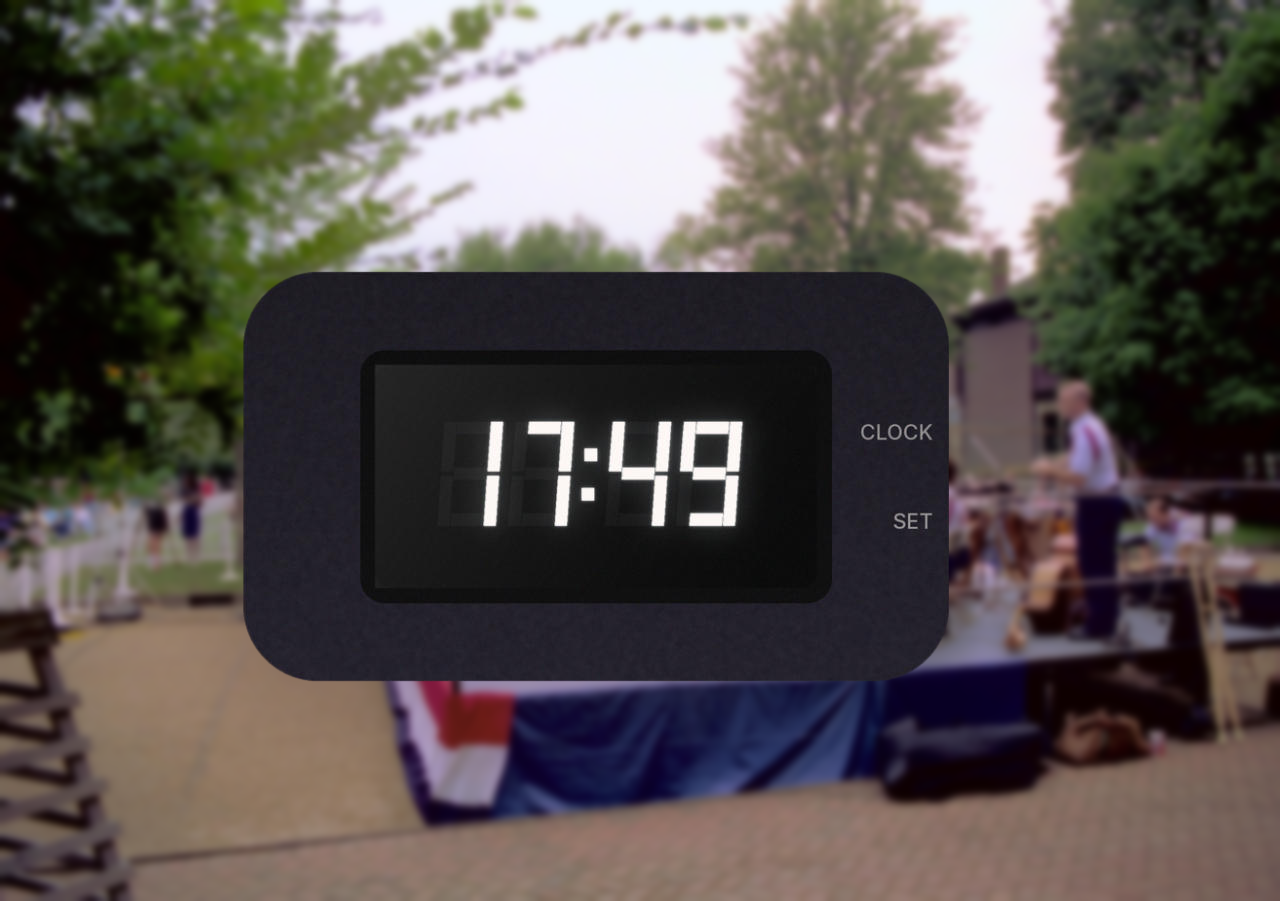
17:49
